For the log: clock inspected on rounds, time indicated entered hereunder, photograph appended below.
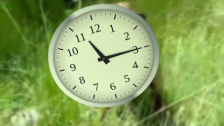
11:15
